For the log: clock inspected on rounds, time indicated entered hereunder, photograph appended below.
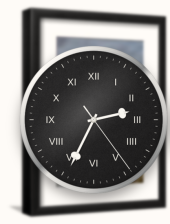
2:34:24
